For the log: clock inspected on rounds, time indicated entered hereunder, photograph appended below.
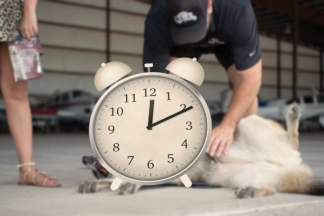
12:11
